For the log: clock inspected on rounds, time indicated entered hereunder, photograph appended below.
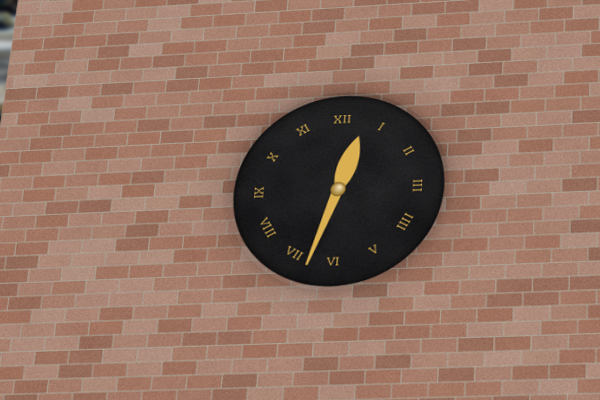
12:33
